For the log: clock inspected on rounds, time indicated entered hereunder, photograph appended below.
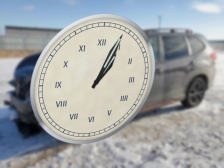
1:04
